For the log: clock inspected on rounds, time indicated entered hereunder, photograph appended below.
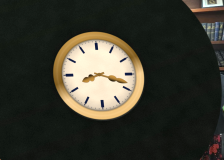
8:18
